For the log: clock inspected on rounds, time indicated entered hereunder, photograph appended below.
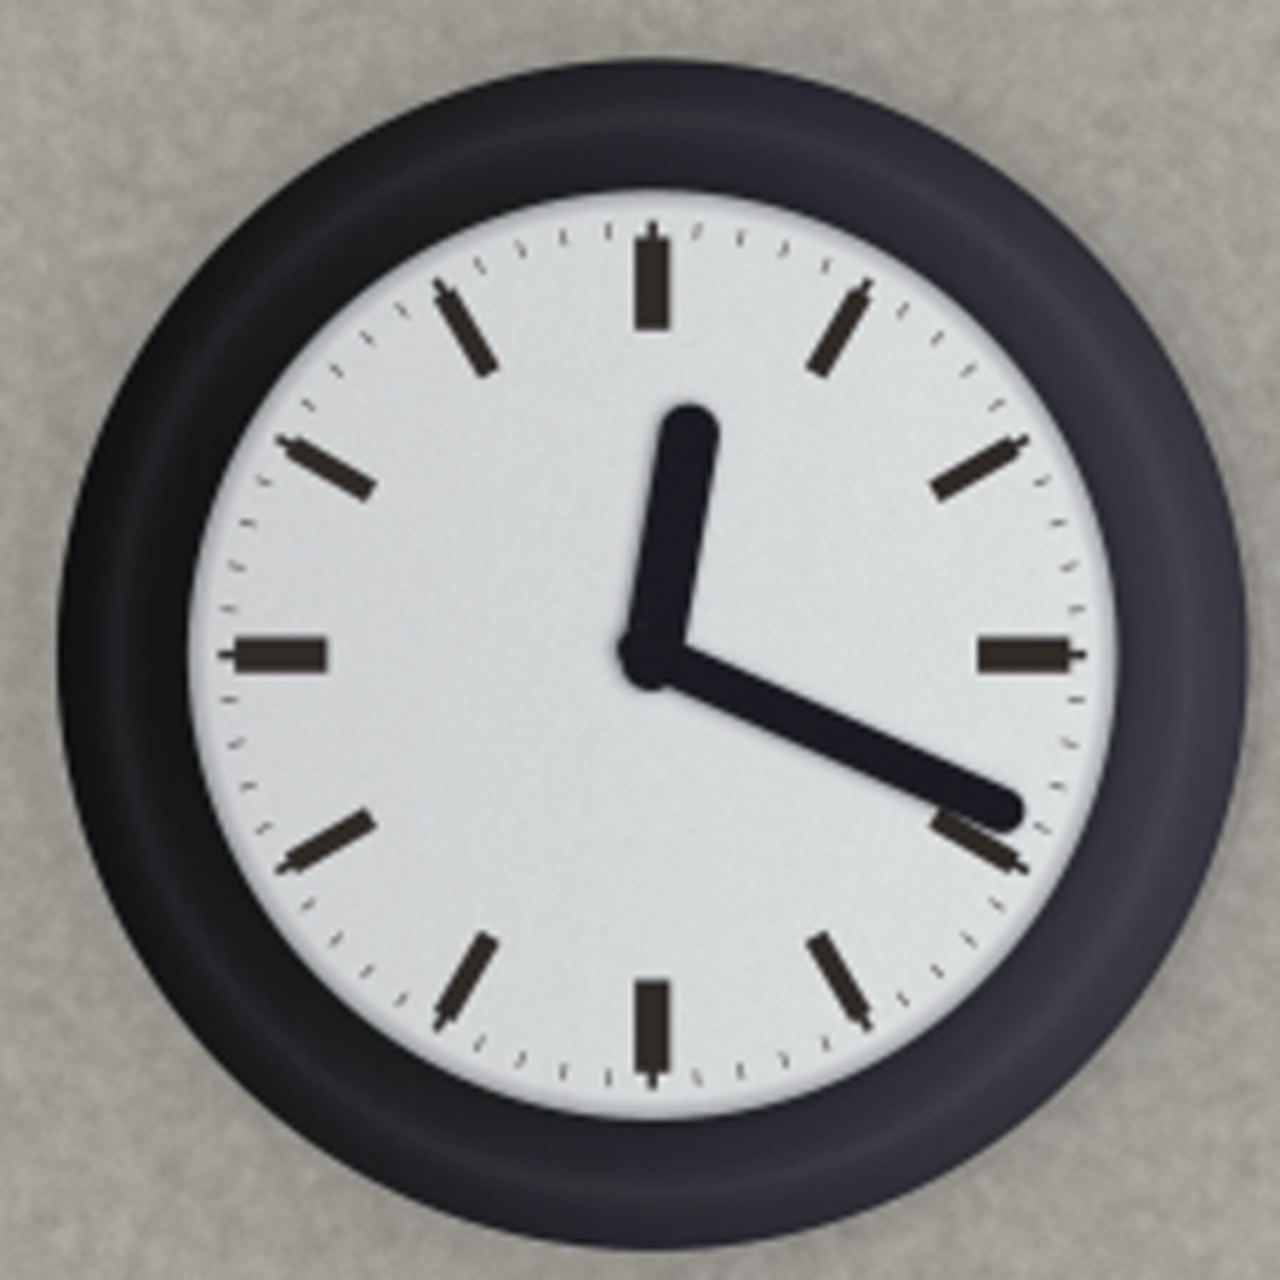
12:19
